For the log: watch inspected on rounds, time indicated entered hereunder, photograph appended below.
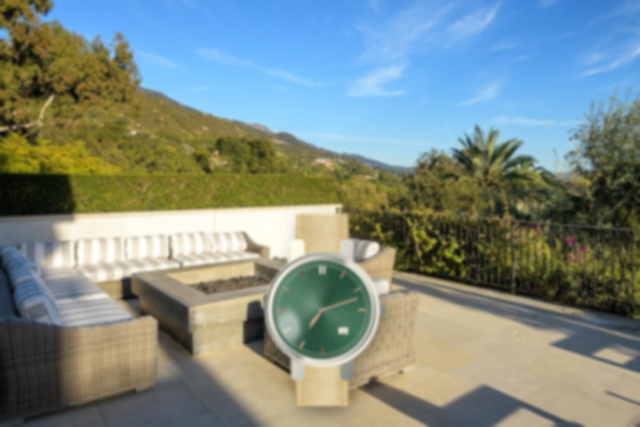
7:12
